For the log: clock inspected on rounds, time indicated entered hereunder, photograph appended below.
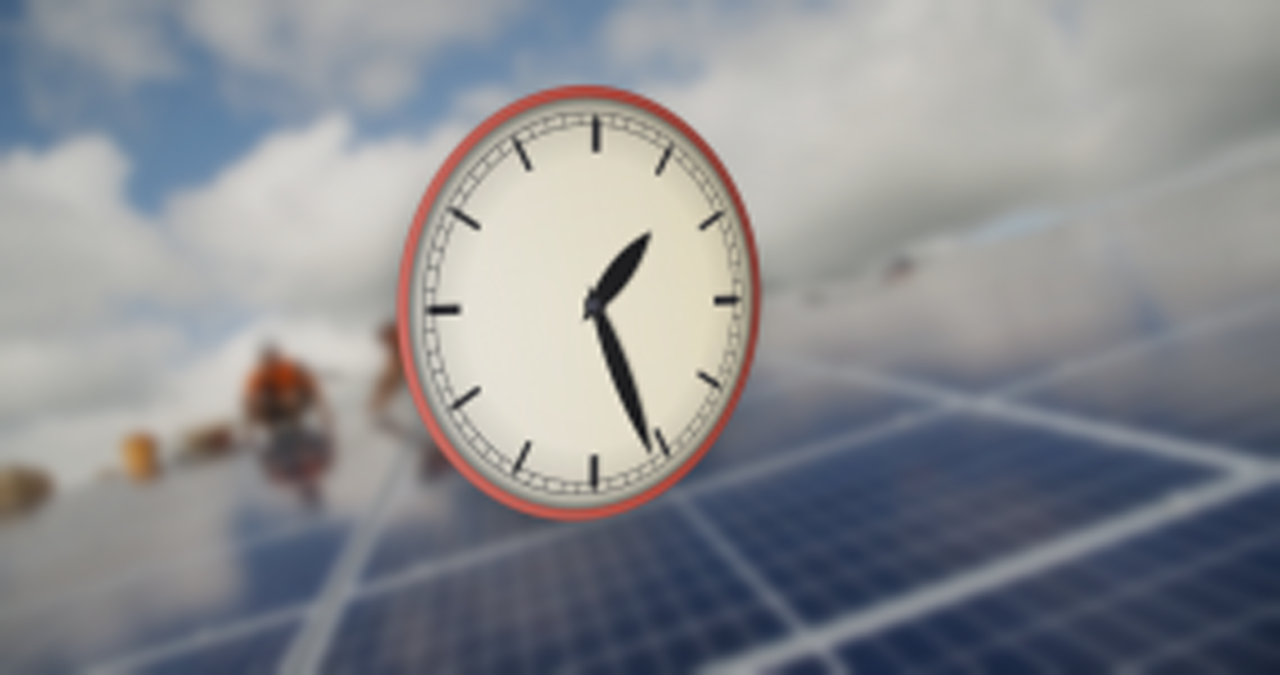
1:26
